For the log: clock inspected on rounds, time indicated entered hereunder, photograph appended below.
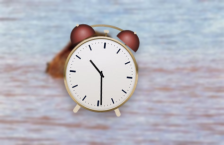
10:29
